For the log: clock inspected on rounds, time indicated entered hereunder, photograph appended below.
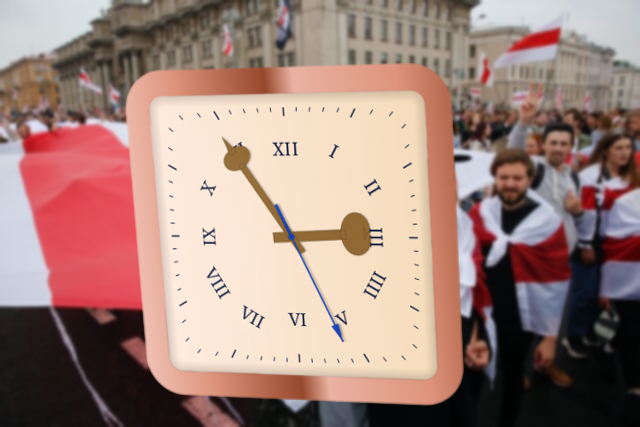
2:54:26
